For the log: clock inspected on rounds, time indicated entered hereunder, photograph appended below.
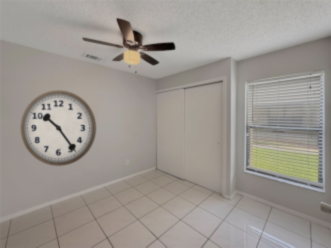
10:24
